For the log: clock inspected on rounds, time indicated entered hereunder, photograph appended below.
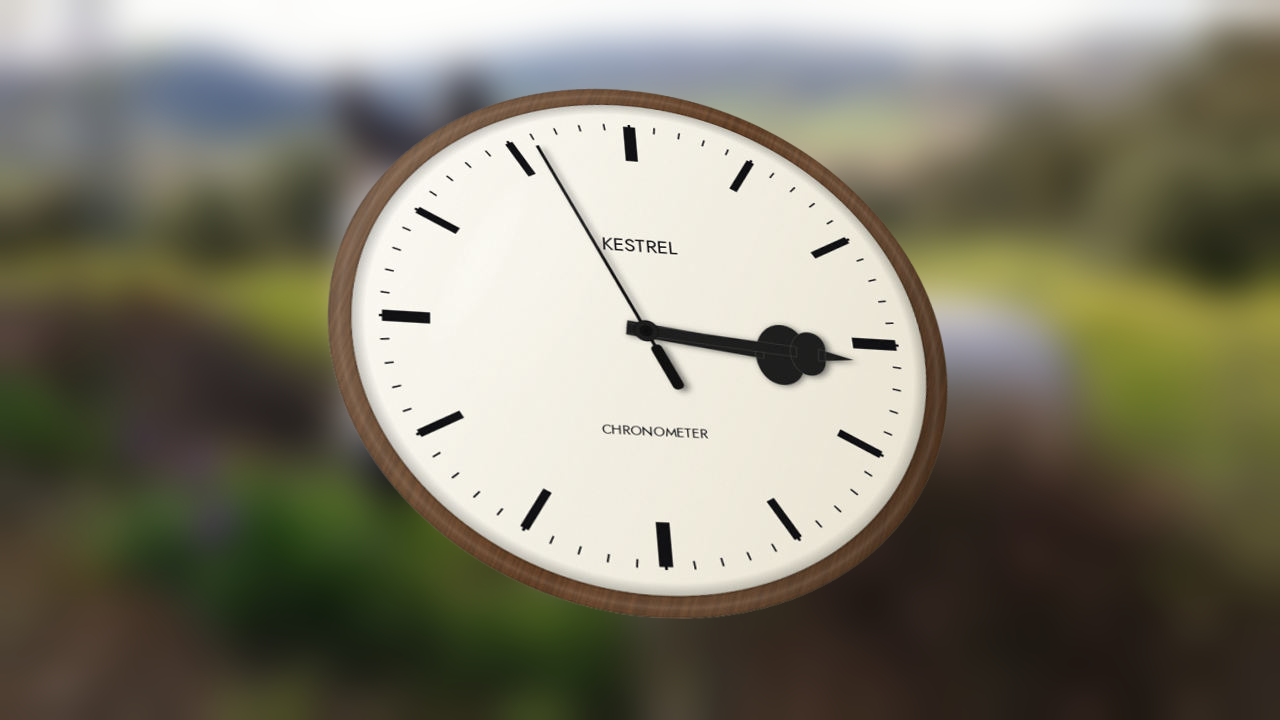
3:15:56
